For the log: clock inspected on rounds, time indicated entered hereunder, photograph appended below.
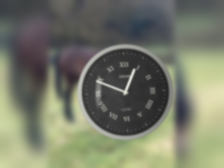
12:49
